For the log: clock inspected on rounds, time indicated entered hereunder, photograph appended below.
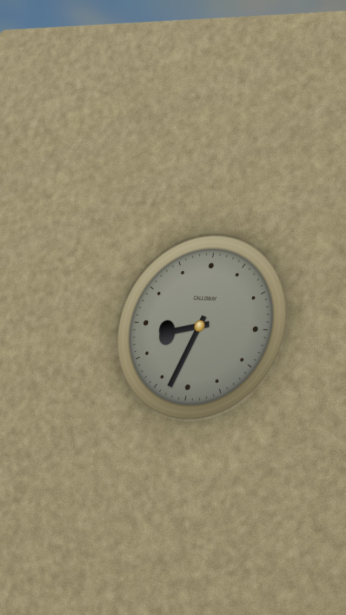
8:33
